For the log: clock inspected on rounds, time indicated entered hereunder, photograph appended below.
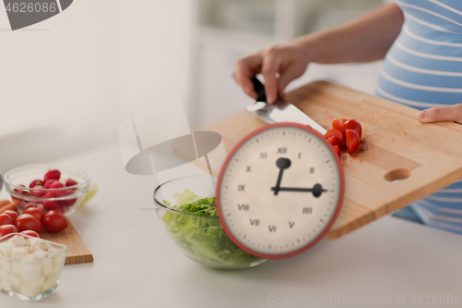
12:15
